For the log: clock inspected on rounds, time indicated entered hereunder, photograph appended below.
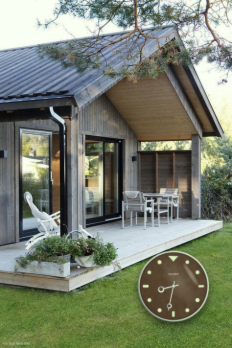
8:32
